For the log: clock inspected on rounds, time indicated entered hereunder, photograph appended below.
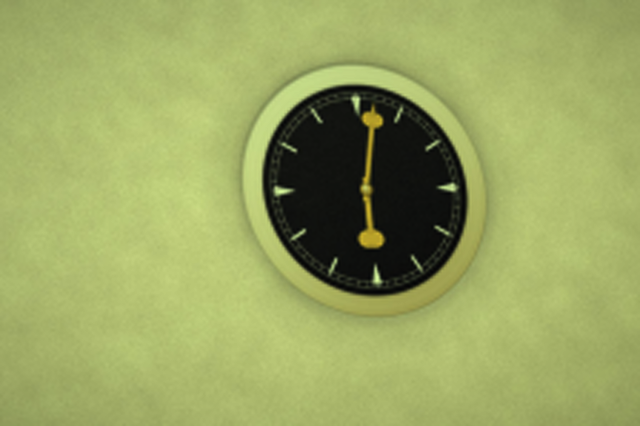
6:02
